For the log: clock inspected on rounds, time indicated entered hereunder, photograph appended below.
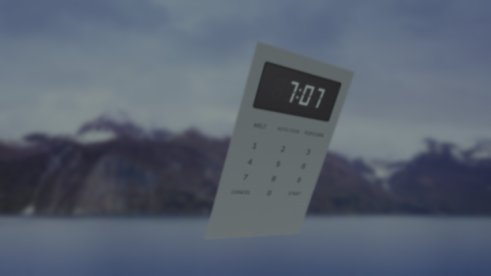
7:07
